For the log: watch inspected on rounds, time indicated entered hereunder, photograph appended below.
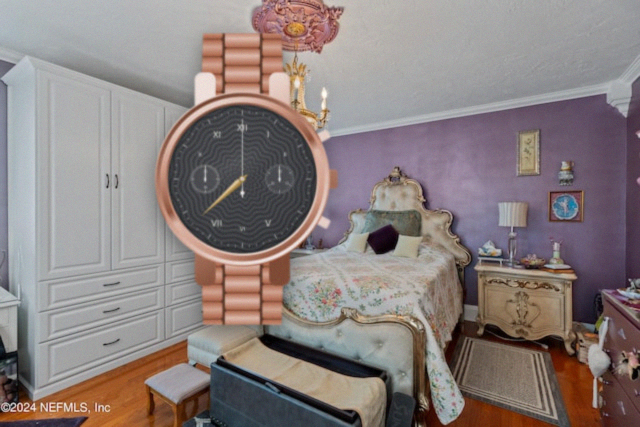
7:38
